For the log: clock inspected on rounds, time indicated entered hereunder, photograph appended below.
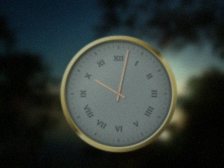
10:02
